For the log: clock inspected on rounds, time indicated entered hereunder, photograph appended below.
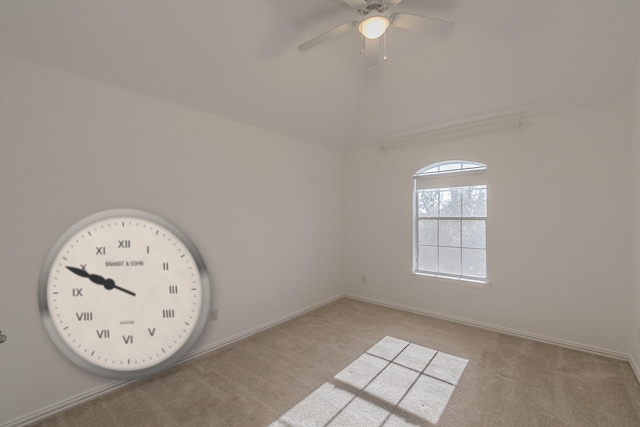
9:49
